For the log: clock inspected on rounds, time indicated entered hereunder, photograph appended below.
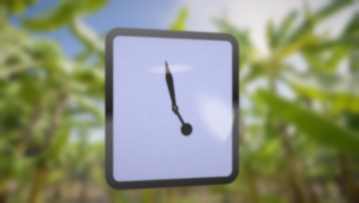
4:58
